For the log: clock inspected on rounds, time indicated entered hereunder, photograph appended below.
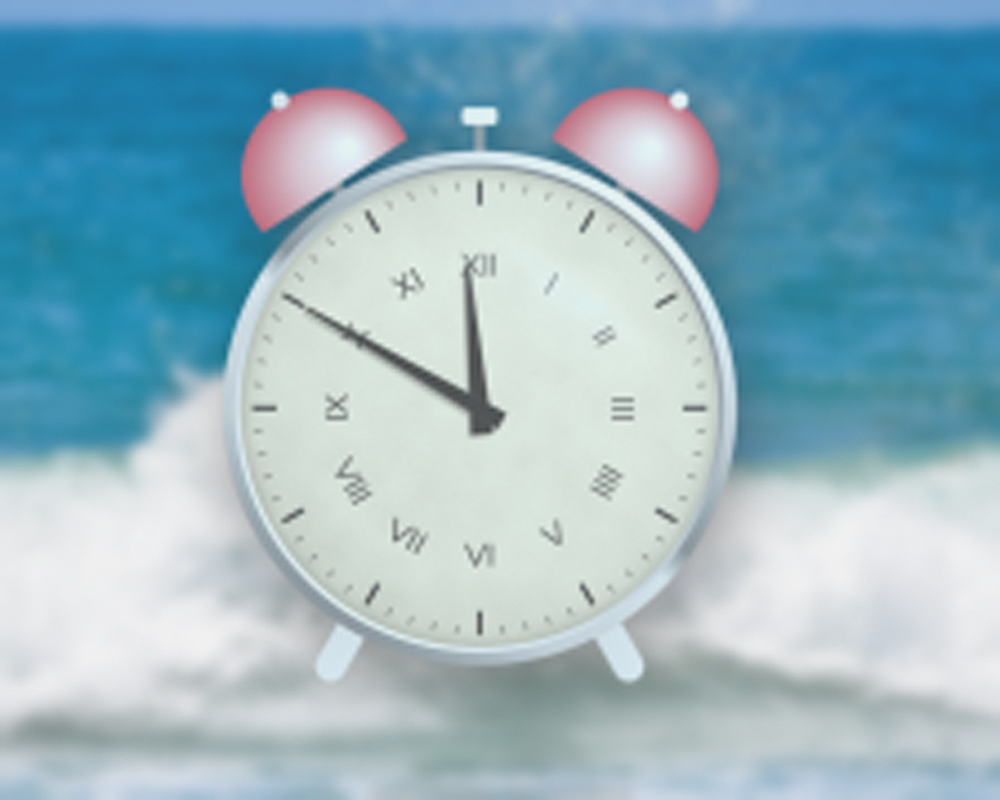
11:50
